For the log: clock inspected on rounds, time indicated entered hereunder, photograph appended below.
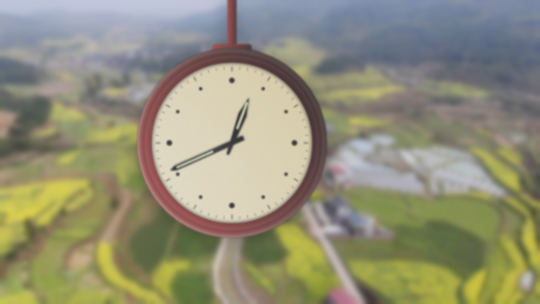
12:41
